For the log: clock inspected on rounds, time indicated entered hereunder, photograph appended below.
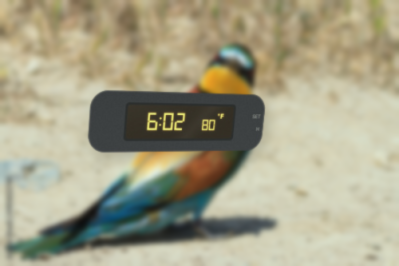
6:02
